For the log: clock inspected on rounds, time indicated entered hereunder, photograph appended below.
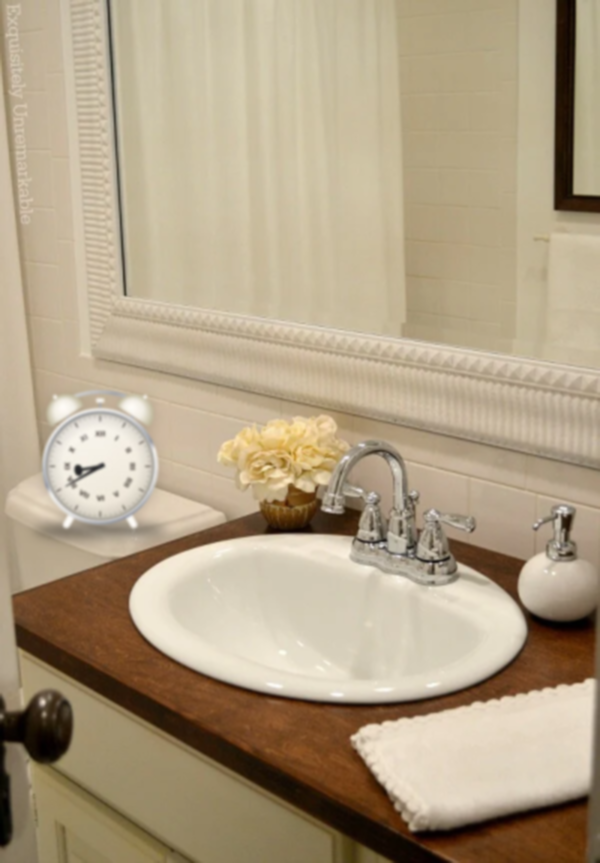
8:40
